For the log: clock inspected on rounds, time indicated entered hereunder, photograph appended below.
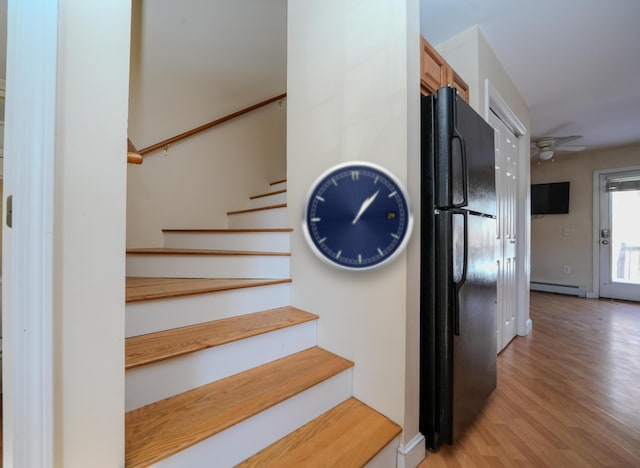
1:07
